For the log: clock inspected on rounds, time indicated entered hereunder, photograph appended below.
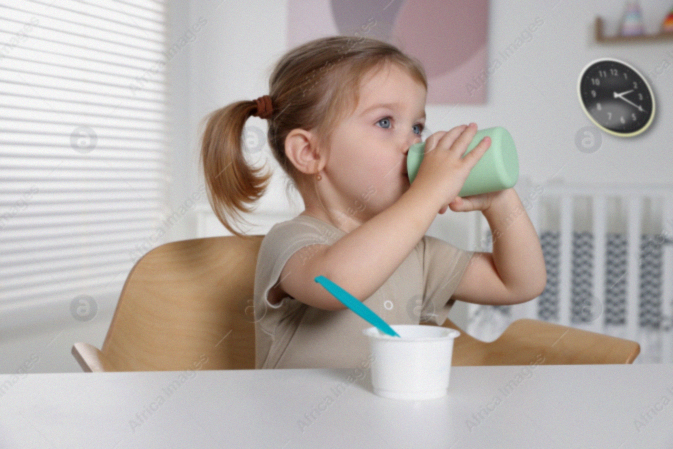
2:20
